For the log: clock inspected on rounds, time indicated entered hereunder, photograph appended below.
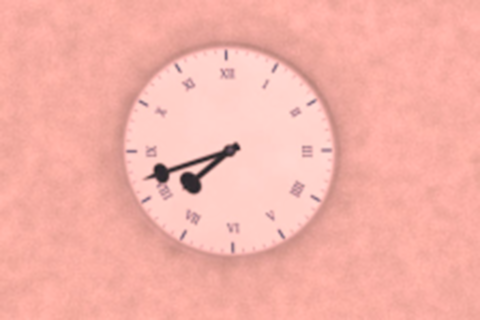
7:42
